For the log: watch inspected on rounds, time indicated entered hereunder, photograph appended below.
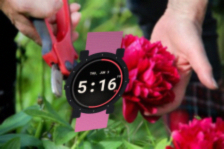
5:16
